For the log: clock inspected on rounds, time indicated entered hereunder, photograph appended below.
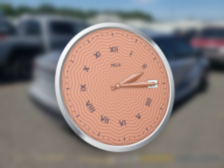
2:15
